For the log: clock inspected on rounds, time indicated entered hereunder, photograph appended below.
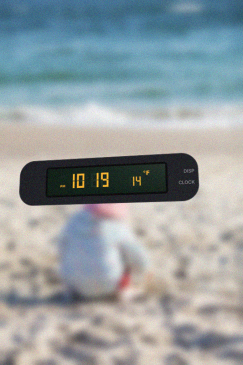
10:19
